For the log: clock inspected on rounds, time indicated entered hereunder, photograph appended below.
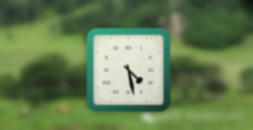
4:28
